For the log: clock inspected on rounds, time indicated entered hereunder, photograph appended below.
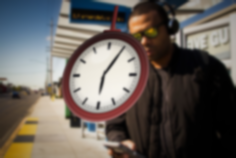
6:05
